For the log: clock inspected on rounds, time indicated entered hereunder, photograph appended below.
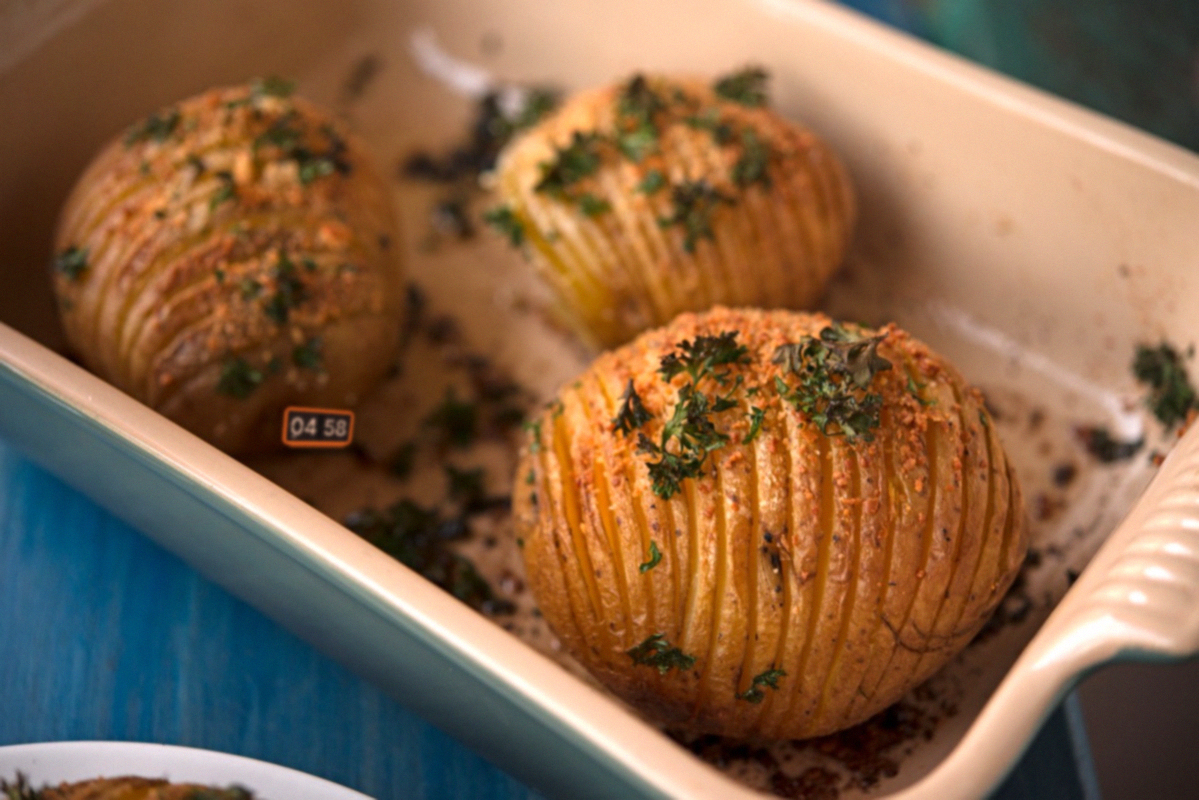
4:58
